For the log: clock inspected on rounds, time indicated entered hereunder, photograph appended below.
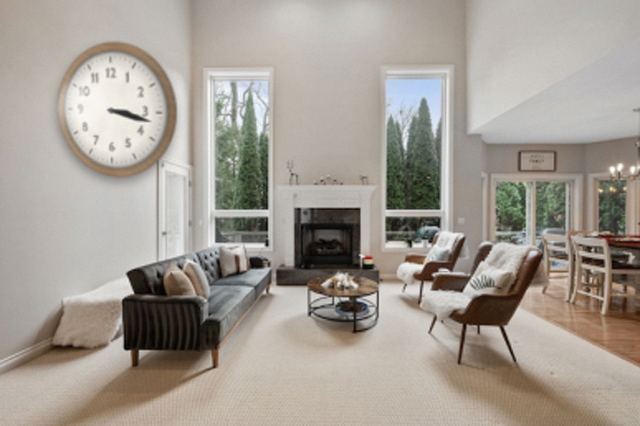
3:17
